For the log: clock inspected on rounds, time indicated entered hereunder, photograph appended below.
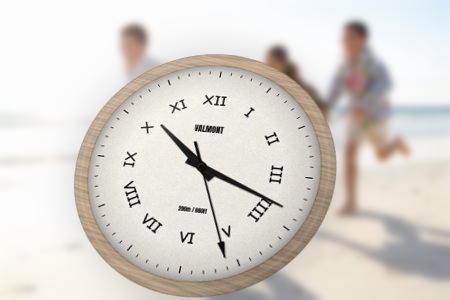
10:18:26
